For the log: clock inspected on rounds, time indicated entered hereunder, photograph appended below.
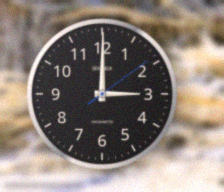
3:00:09
